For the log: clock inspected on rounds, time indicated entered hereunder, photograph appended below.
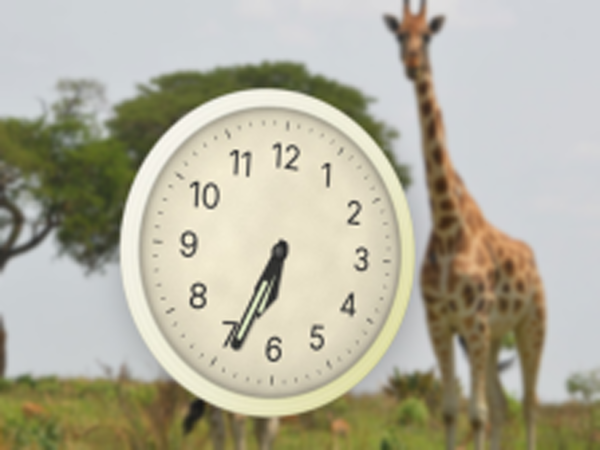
6:34
